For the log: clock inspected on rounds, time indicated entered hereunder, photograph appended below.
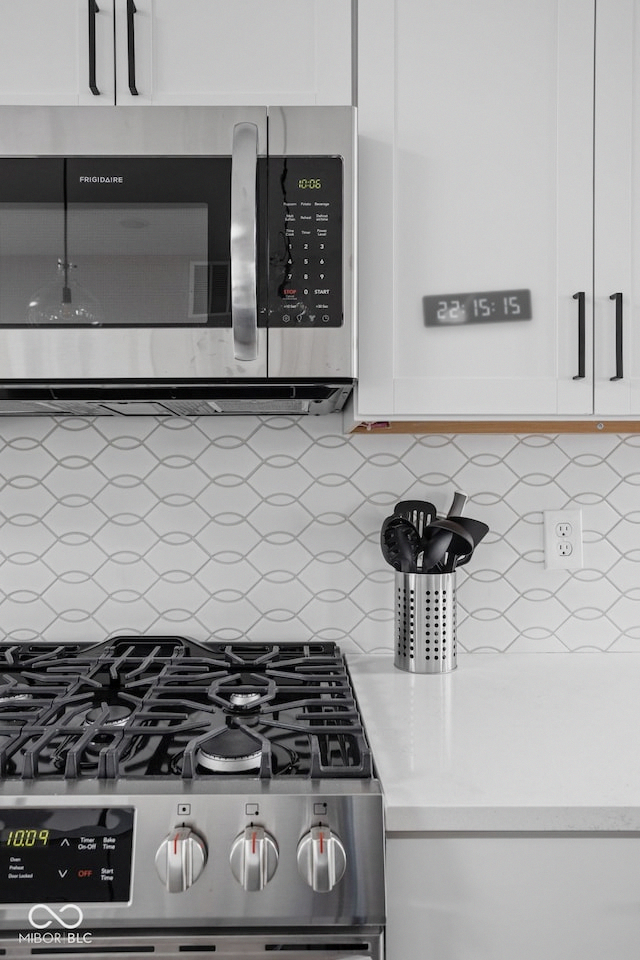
22:15:15
